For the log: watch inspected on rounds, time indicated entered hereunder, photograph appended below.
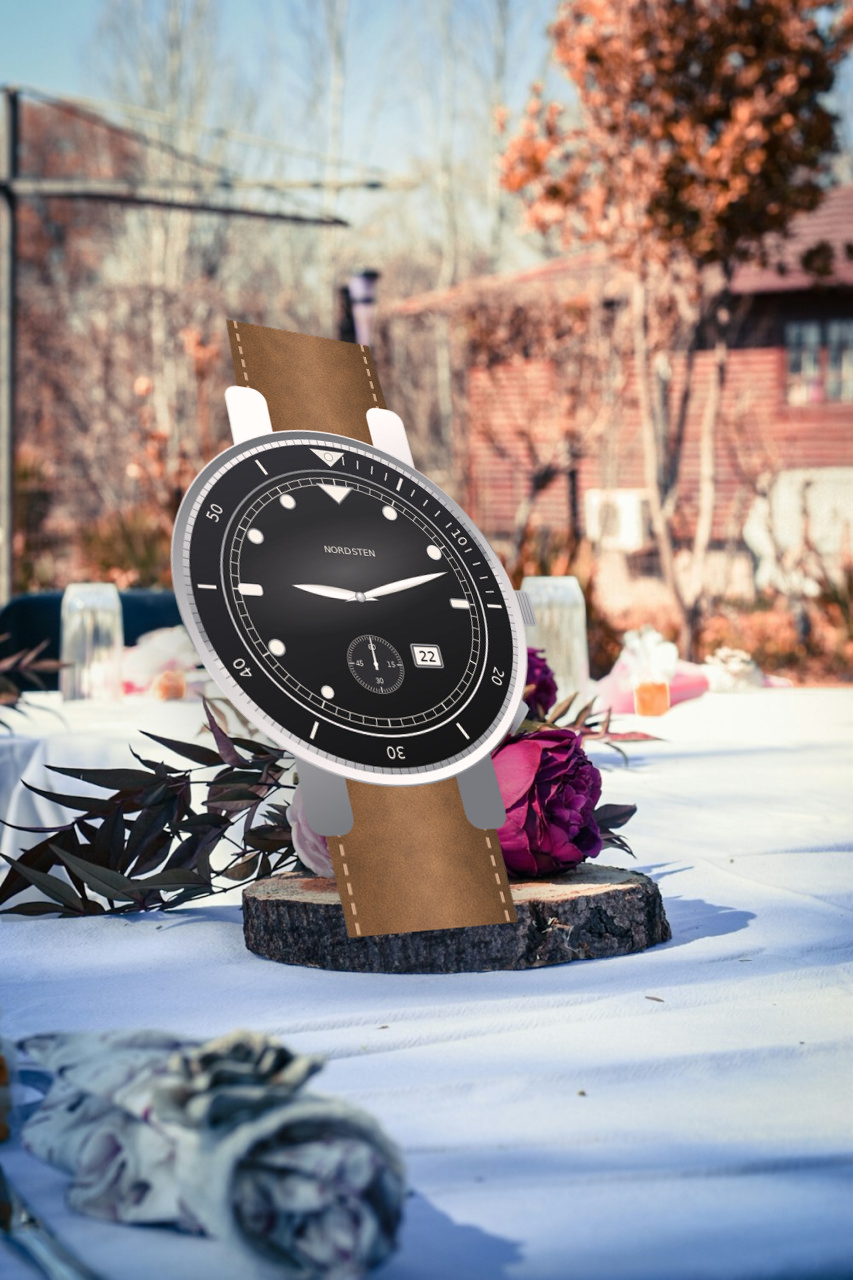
9:12
